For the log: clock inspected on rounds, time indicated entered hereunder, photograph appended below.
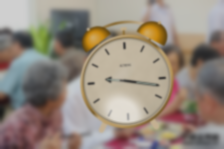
9:17
